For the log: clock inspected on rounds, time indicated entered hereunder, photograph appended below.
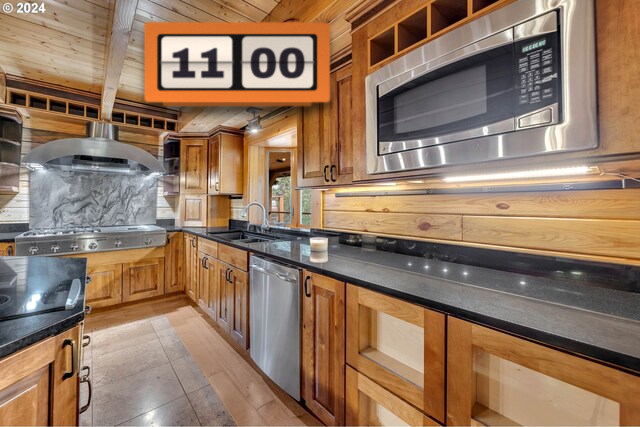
11:00
